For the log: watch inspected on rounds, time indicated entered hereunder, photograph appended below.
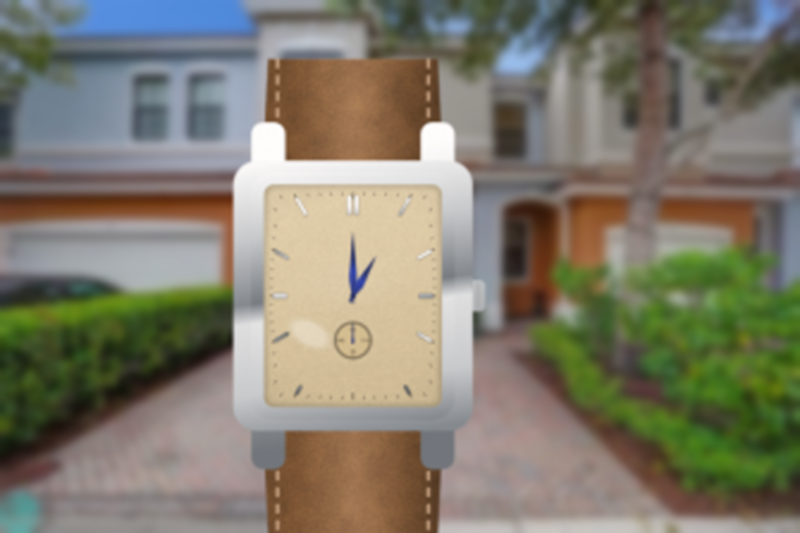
1:00
